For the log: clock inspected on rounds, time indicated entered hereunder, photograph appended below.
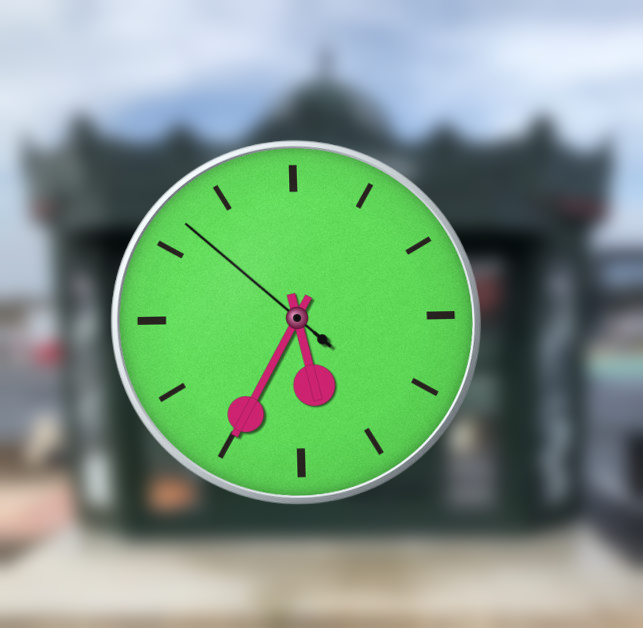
5:34:52
